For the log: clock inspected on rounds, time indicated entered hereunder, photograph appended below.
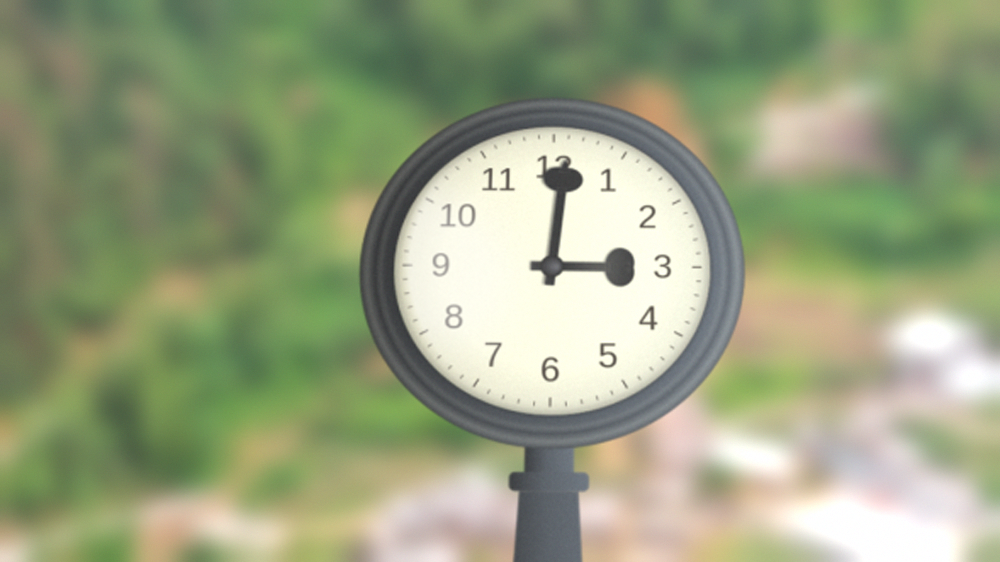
3:01
